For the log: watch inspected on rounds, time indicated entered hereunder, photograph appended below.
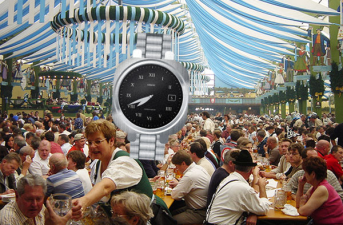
7:41
